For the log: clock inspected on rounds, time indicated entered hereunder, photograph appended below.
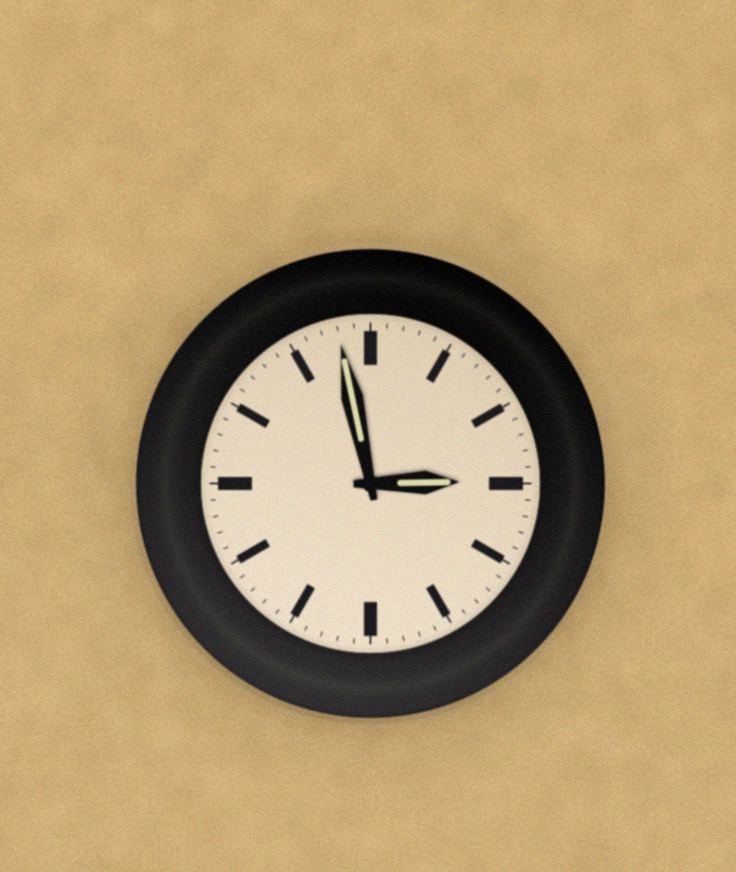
2:58
